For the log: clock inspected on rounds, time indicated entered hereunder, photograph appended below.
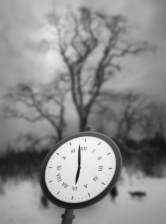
5:58
